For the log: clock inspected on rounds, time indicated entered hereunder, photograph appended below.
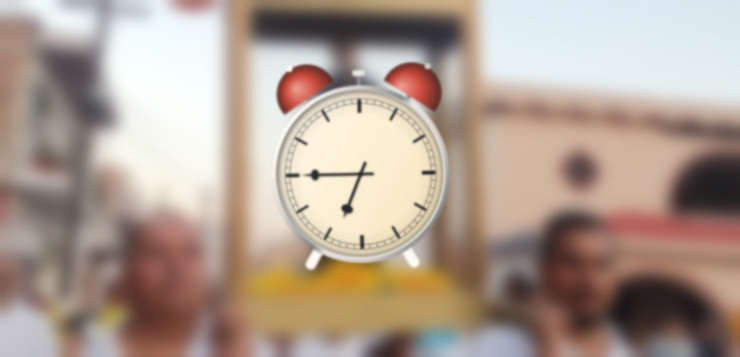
6:45
